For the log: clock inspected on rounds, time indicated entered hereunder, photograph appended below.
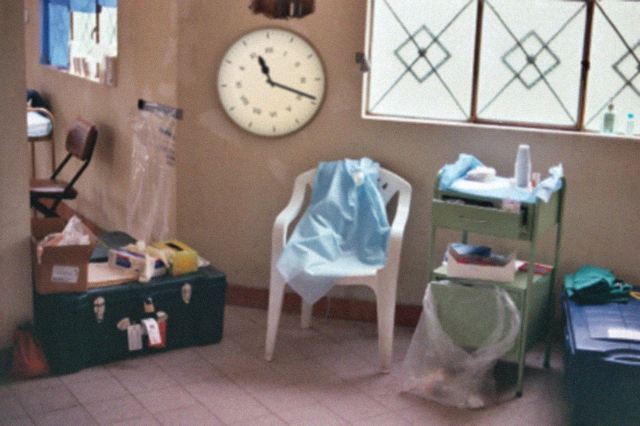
11:19
